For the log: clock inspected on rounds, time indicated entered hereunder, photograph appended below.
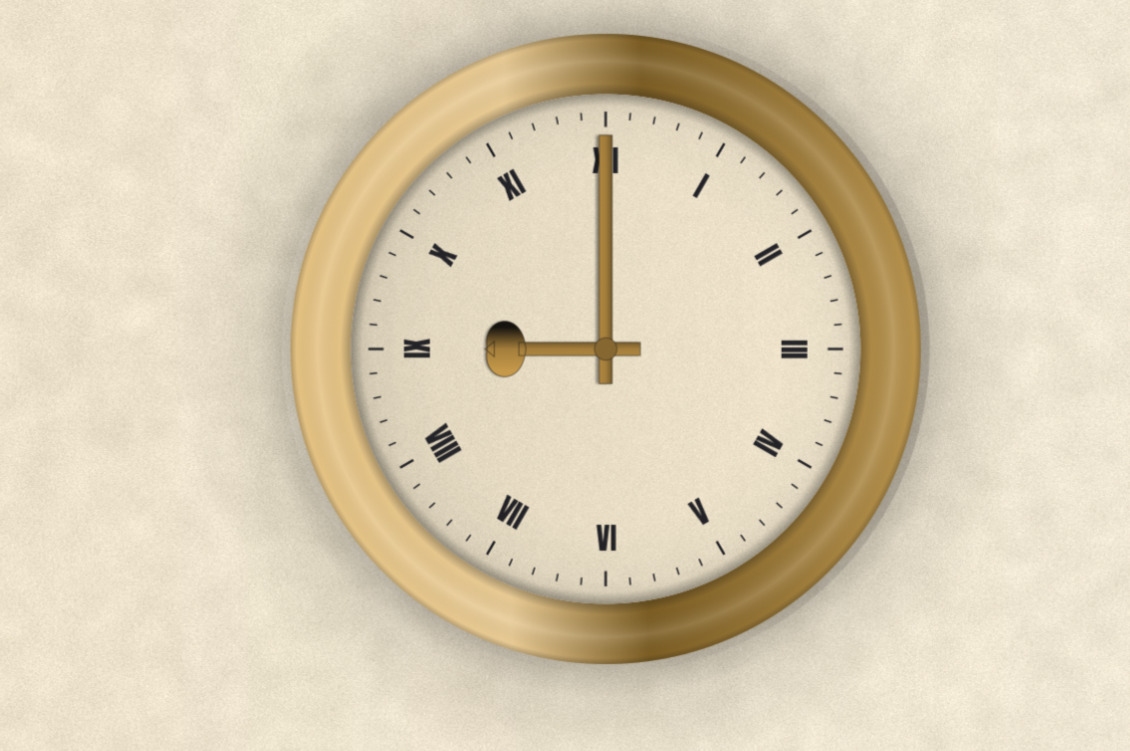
9:00
